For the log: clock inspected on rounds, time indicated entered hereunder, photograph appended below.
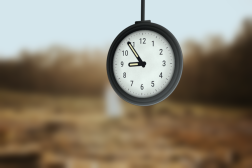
8:54
